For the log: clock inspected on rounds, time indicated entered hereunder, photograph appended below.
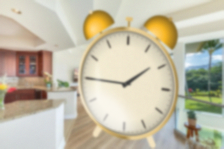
1:45
